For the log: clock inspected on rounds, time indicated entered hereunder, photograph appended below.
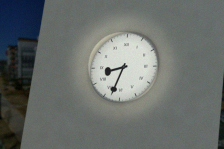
8:33
